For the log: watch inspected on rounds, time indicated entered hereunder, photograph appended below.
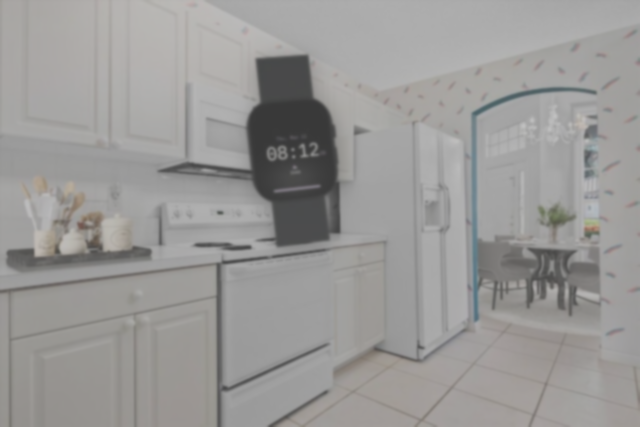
8:12
